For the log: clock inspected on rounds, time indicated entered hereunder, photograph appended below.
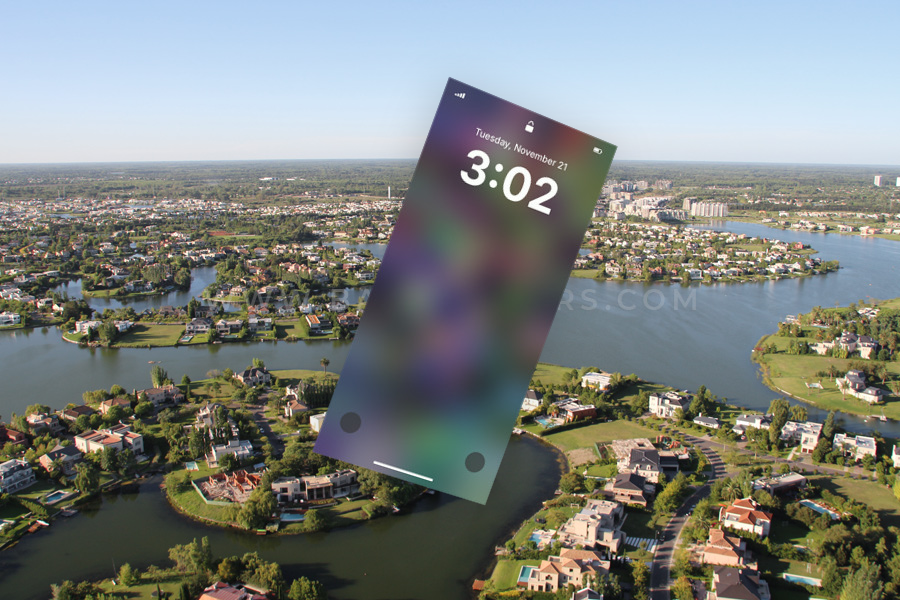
3:02
